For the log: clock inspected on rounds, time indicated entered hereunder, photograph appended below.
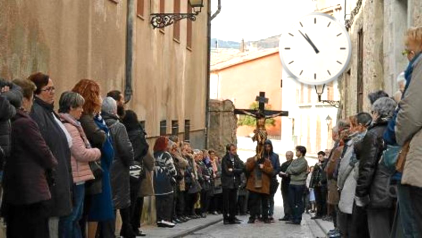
10:53
